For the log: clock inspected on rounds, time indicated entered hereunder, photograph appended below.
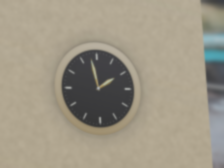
1:58
